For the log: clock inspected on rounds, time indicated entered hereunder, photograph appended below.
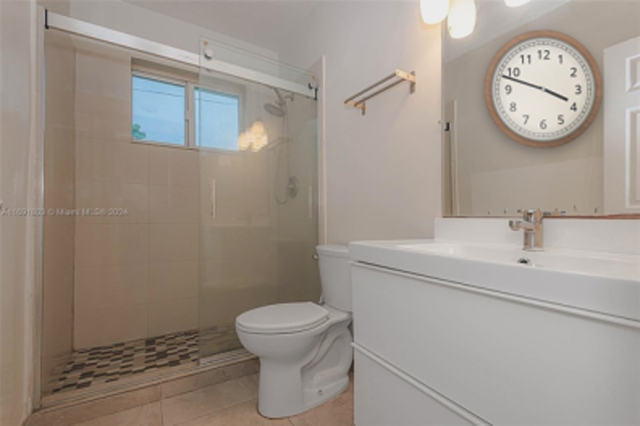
3:48
